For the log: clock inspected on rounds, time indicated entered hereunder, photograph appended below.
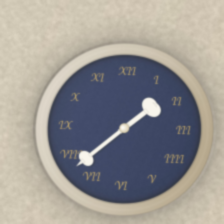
1:38
